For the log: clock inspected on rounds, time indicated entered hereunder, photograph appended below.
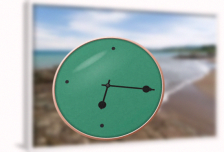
6:15
